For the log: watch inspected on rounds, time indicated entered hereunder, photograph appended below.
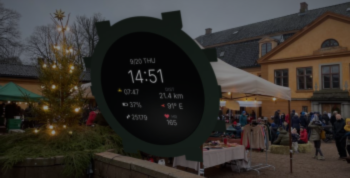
14:51
